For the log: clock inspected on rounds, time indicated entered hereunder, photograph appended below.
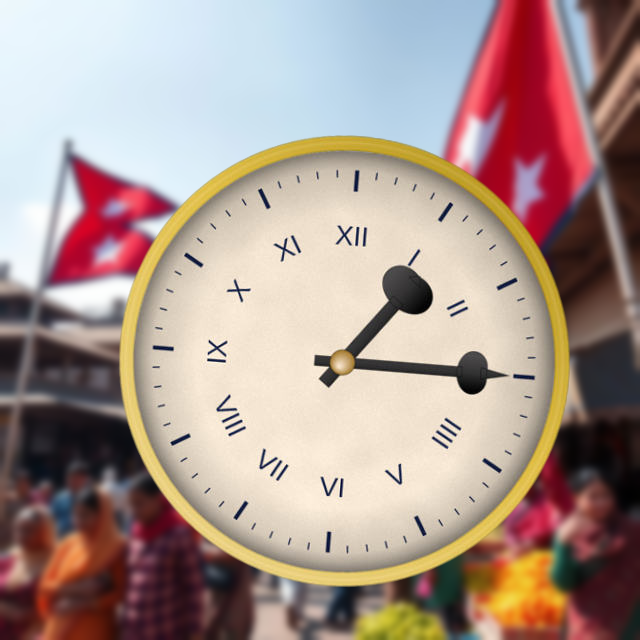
1:15
